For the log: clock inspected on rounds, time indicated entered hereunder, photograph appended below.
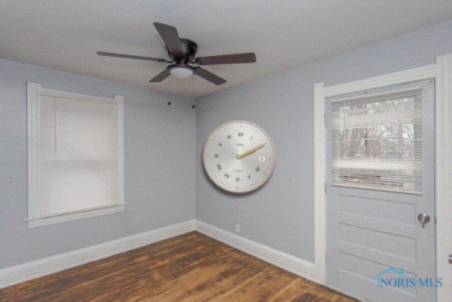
2:10
